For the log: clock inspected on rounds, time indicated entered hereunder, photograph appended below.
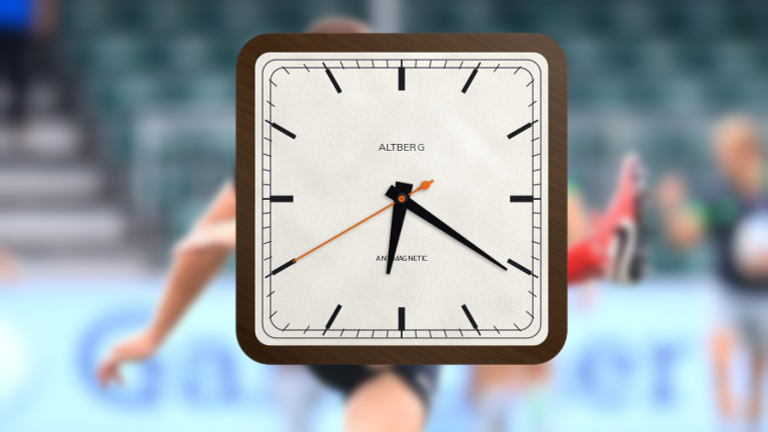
6:20:40
